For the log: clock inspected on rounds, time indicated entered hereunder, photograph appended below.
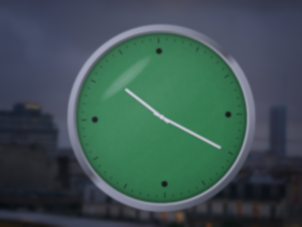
10:20
